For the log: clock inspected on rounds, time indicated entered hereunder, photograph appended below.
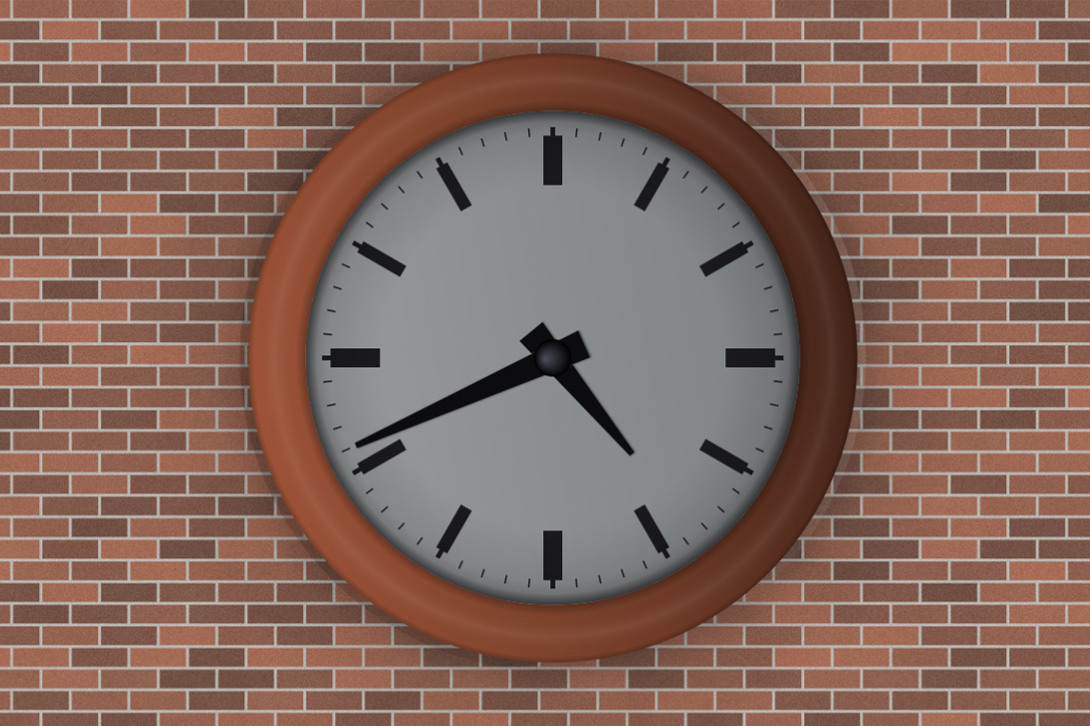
4:41
